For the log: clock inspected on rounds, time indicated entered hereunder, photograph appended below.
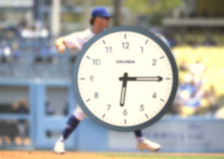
6:15
